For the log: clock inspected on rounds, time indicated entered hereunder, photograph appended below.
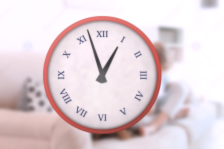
12:57
